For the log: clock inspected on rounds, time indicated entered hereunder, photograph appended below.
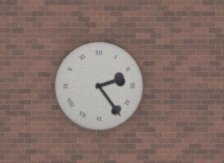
2:24
